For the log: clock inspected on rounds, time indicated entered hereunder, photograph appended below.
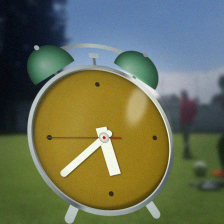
5:38:45
